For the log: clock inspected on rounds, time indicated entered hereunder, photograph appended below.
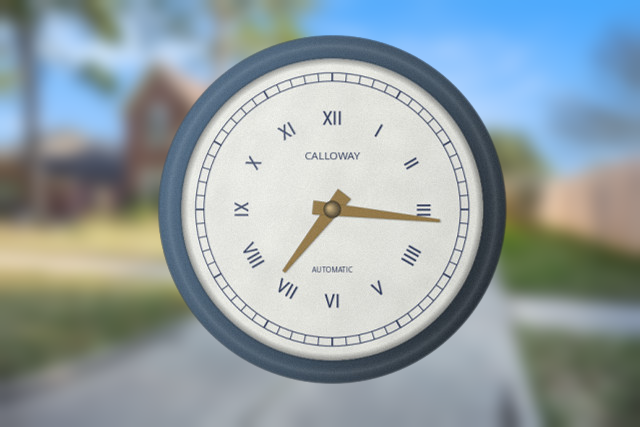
7:16
